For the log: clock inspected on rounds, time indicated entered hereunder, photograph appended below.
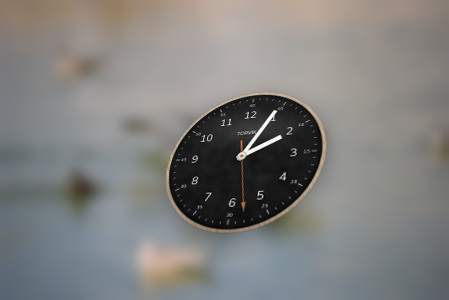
2:04:28
